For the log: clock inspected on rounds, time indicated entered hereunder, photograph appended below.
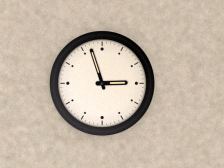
2:57
